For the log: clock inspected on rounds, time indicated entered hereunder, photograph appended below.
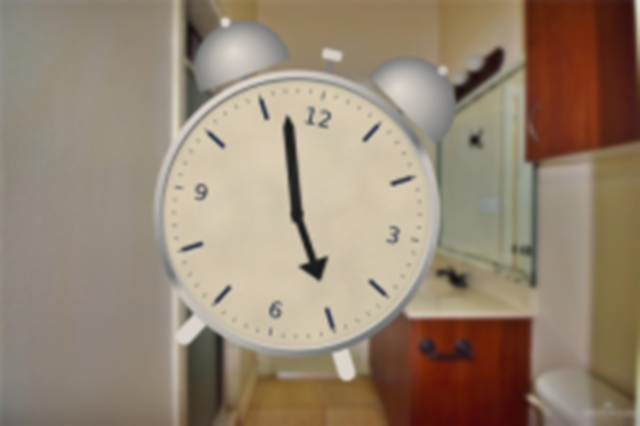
4:57
